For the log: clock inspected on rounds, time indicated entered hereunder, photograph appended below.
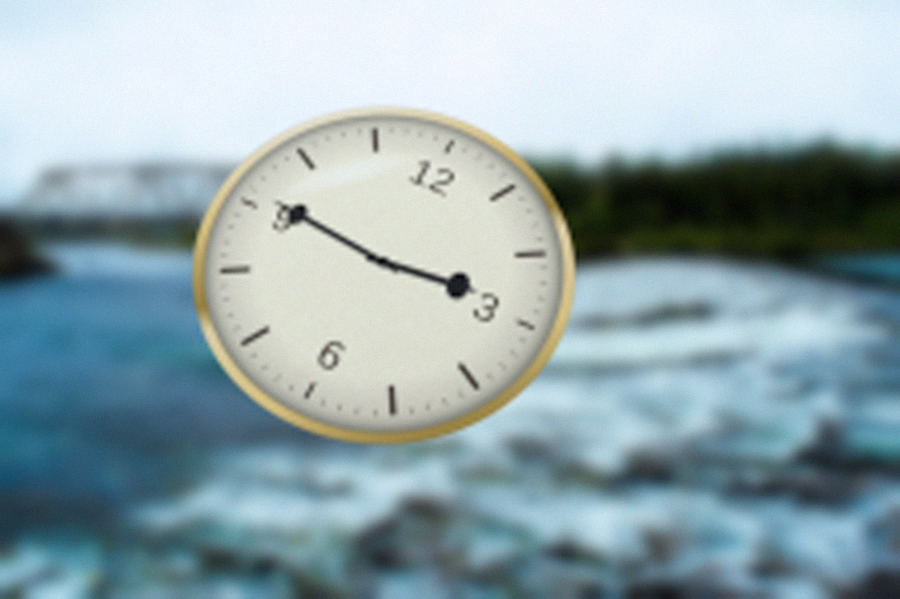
2:46
